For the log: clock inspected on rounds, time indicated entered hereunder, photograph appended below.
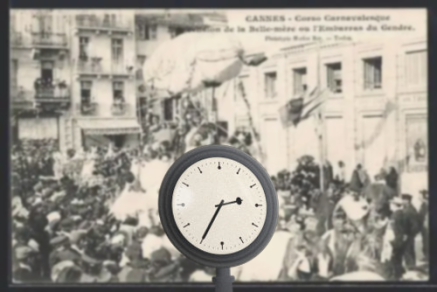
2:35
